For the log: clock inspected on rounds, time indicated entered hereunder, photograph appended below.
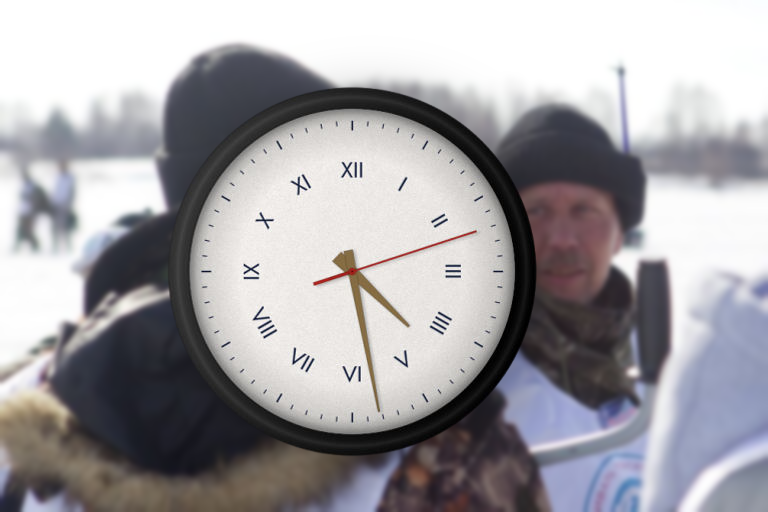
4:28:12
